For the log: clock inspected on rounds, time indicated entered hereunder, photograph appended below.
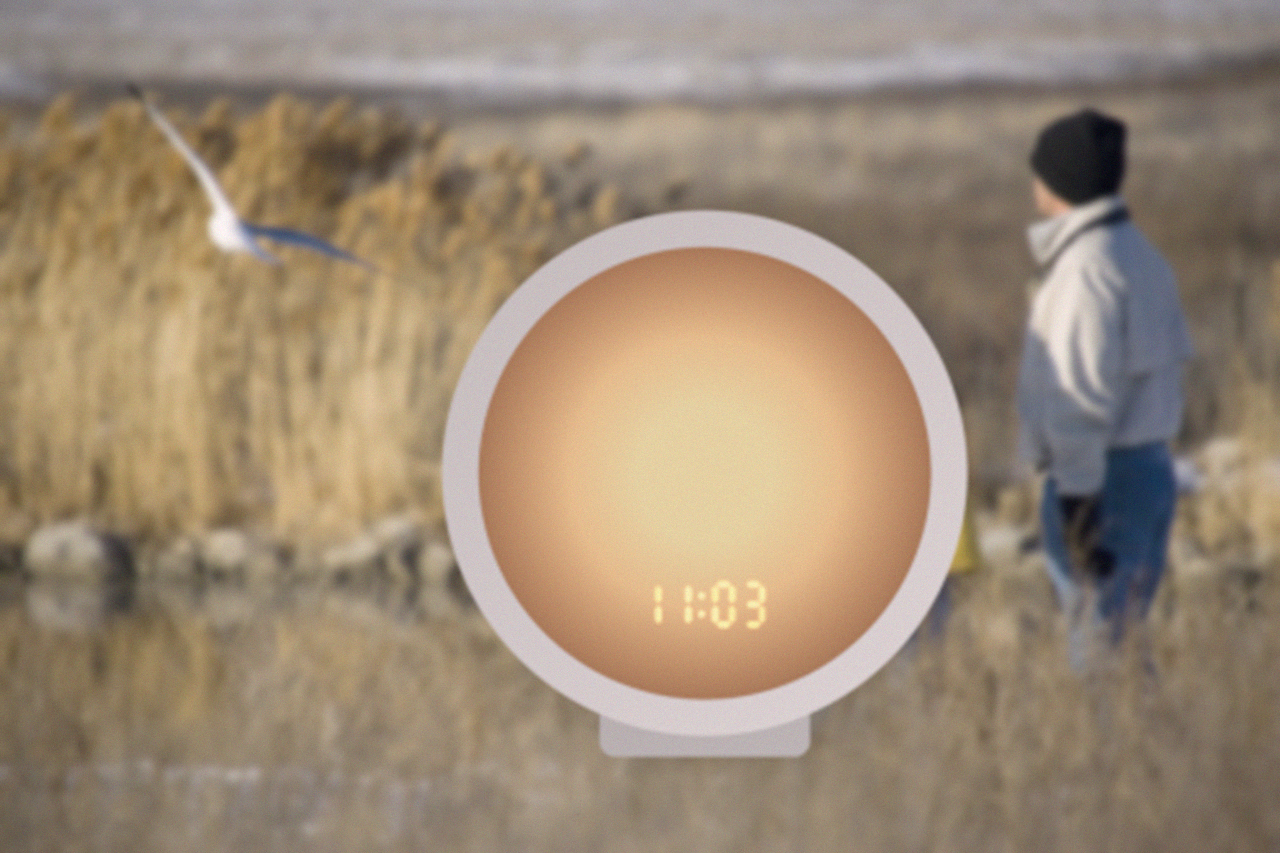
11:03
